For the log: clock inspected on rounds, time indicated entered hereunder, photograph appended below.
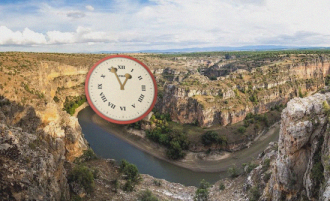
12:56
